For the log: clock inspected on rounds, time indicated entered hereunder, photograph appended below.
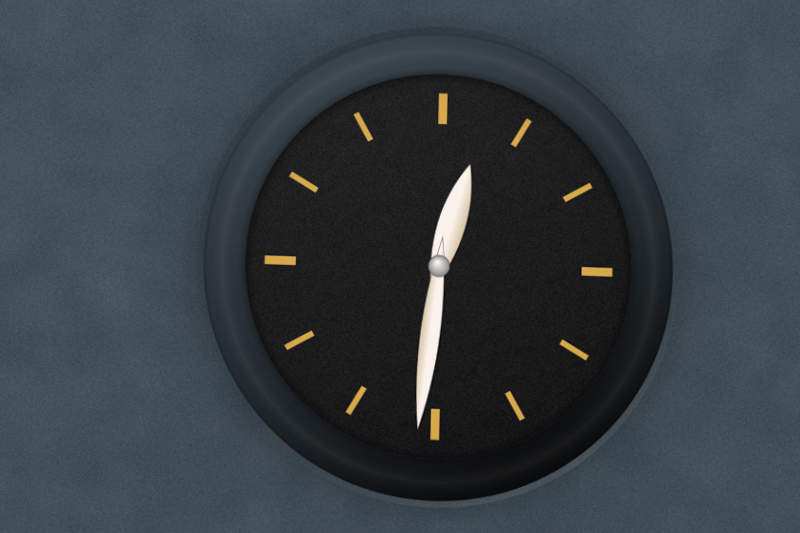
12:31
